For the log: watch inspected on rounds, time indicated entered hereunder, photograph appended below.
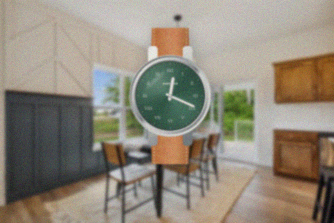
12:19
